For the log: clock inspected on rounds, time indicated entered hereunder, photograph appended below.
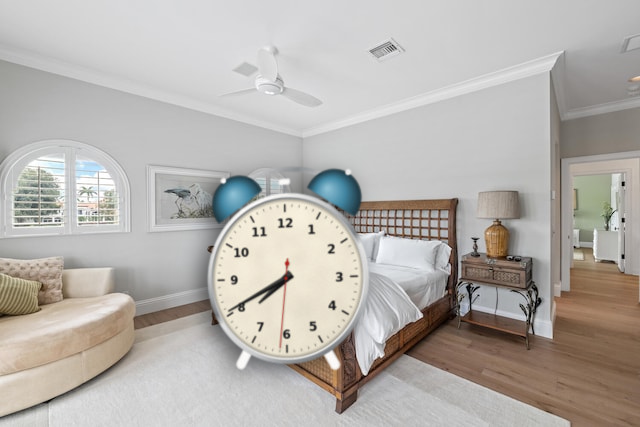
7:40:31
